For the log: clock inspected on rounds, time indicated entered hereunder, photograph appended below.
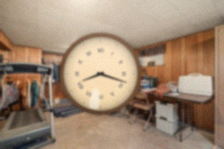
8:18
